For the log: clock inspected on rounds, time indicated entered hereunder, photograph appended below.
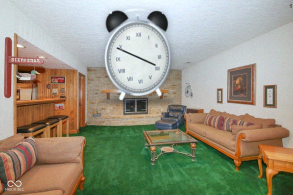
3:49
